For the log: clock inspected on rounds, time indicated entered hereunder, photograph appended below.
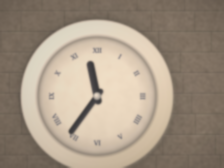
11:36
